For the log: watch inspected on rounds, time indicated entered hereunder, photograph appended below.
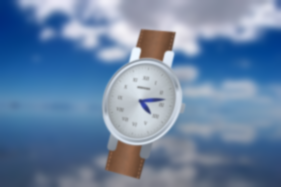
4:13
